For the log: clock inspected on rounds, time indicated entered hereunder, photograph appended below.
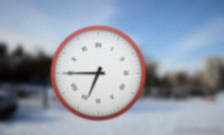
6:45
